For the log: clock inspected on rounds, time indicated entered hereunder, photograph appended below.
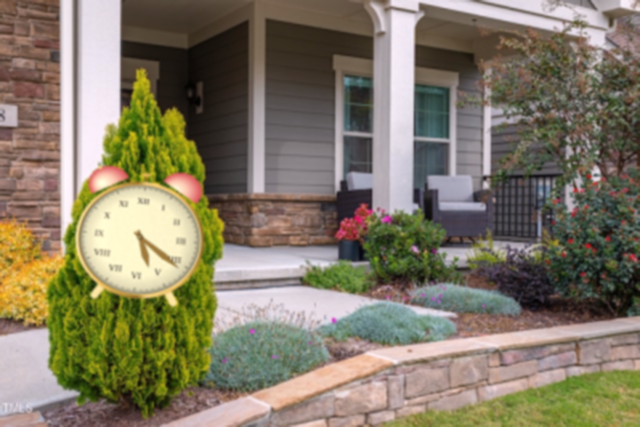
5:21
